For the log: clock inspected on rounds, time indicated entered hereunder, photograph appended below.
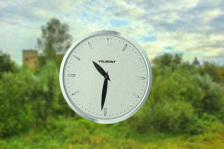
10:31
